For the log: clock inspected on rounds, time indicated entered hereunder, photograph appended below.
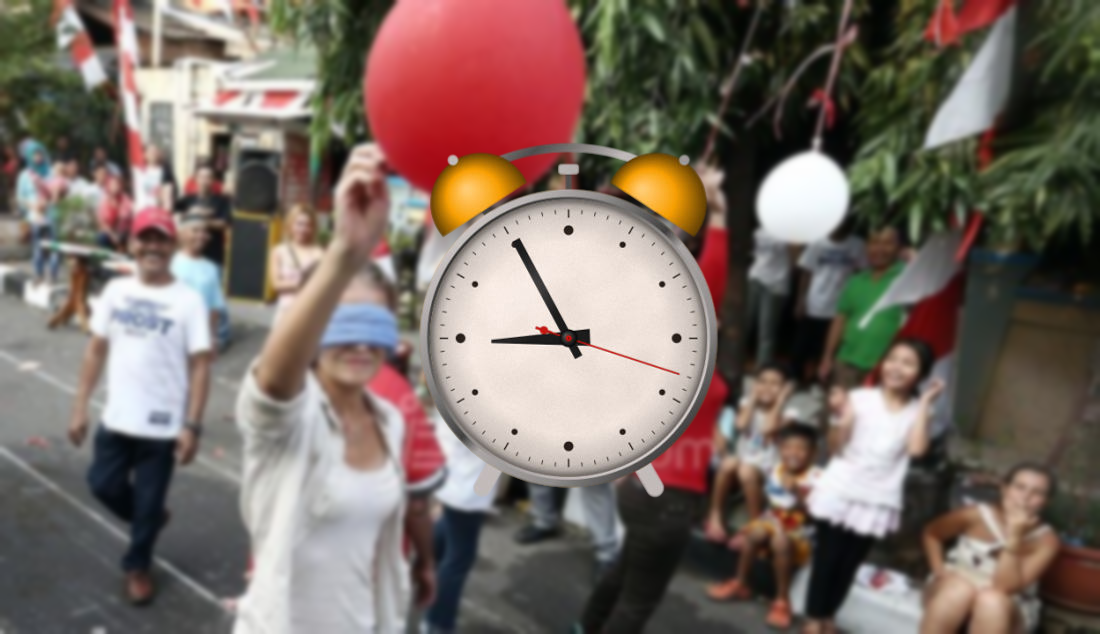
8:55:18
